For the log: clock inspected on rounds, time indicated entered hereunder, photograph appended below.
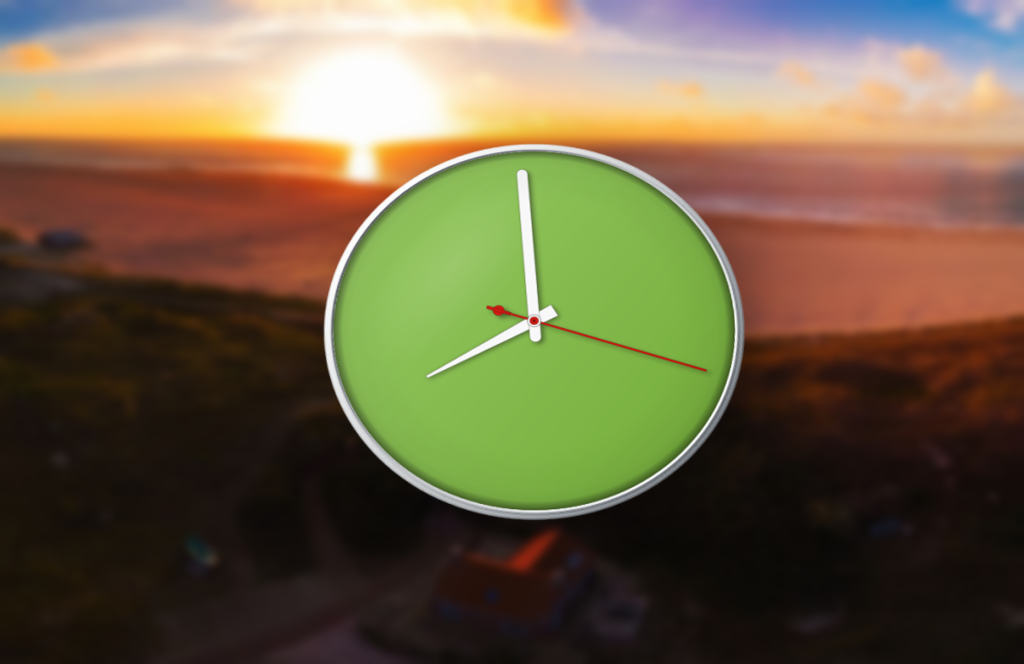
7:59:18
